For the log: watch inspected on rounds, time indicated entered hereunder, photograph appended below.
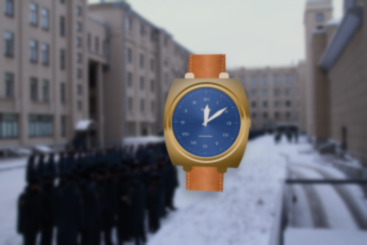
12:09
